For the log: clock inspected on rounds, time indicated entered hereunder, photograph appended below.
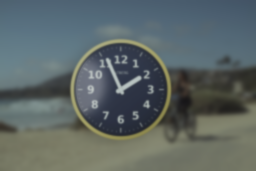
1:56
